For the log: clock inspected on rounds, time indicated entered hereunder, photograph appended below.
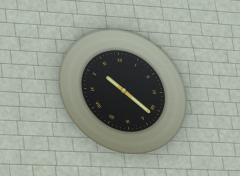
10:22
